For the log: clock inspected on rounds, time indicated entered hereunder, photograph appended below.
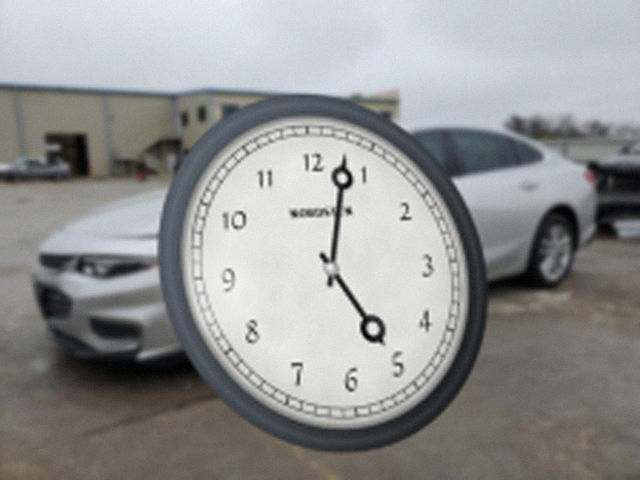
5:03
